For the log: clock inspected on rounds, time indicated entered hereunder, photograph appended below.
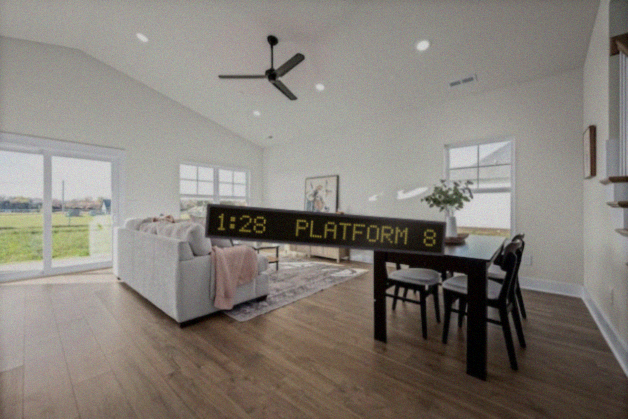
1:28
